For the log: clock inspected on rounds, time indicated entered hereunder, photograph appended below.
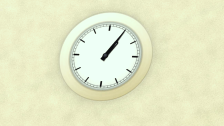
1:05
